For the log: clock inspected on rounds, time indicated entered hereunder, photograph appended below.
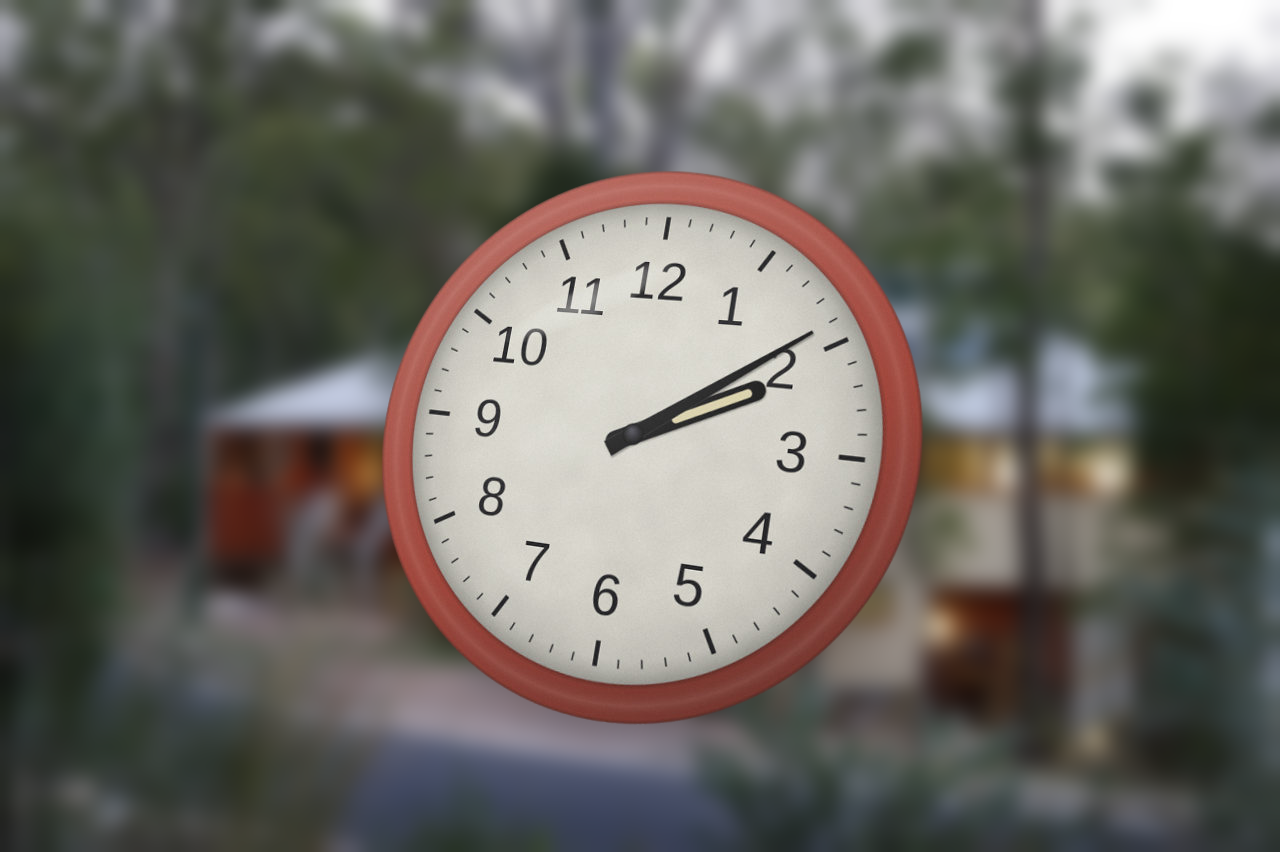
2:09
